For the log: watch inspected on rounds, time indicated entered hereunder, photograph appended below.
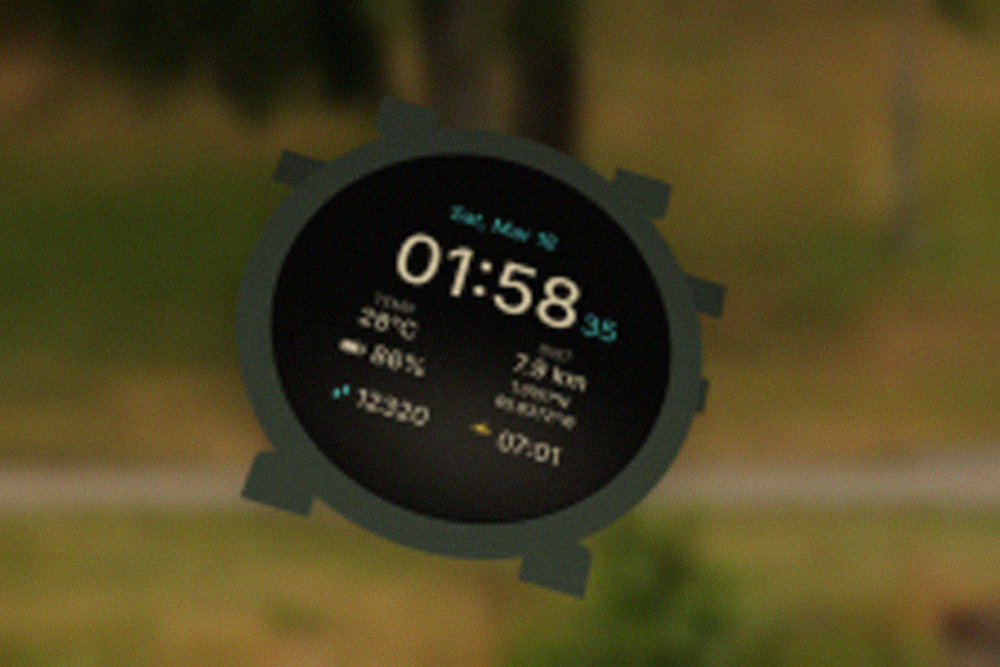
1:58
